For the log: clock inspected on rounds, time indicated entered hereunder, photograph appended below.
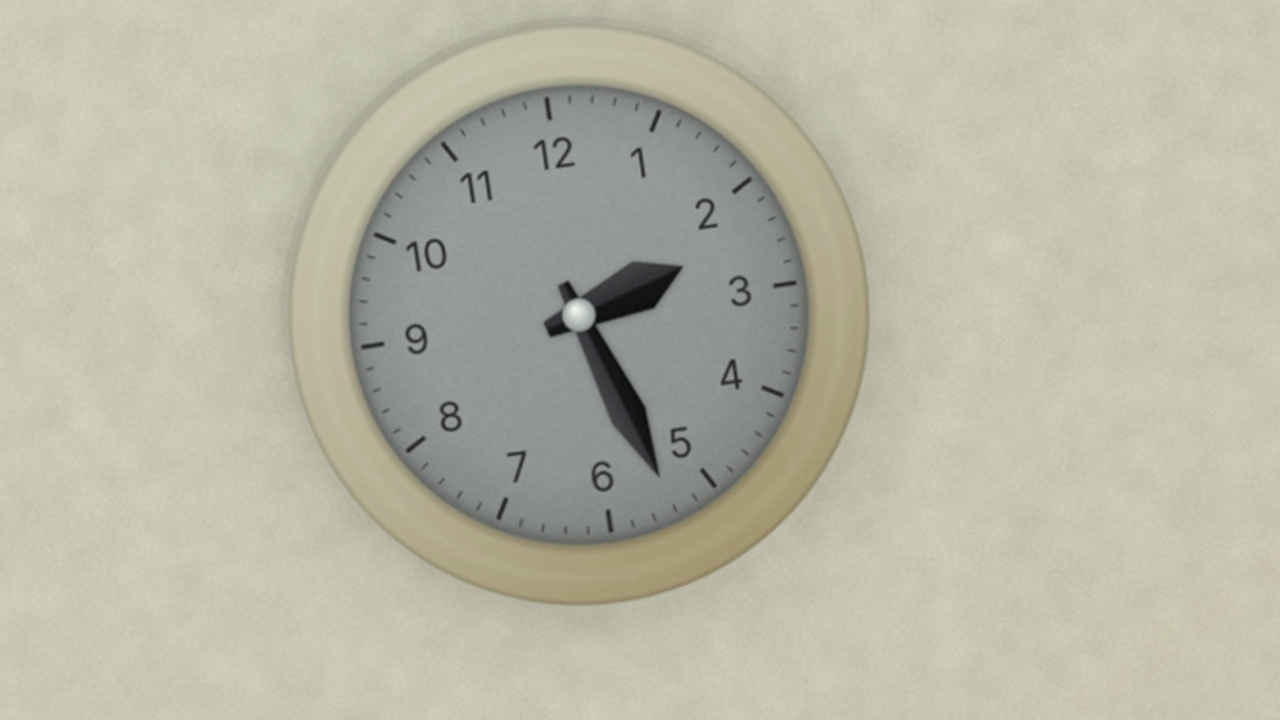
2:27
